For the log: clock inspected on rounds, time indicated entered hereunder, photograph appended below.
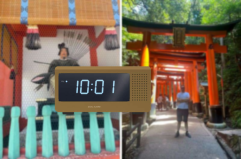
10:01
